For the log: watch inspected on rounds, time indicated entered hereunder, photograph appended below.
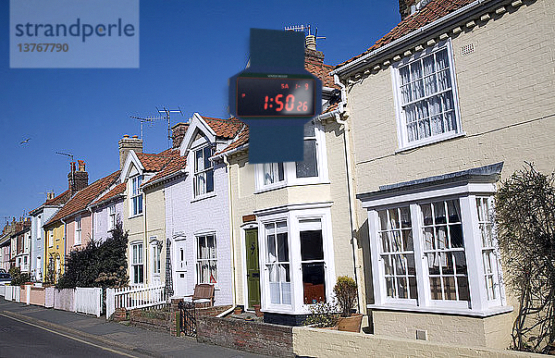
1:50:26
